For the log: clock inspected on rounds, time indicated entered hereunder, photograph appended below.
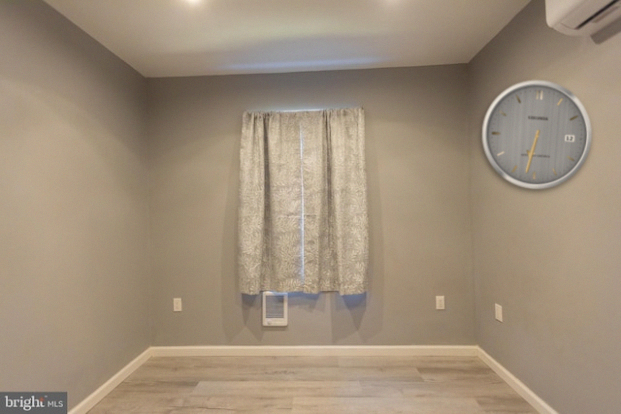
6:32
